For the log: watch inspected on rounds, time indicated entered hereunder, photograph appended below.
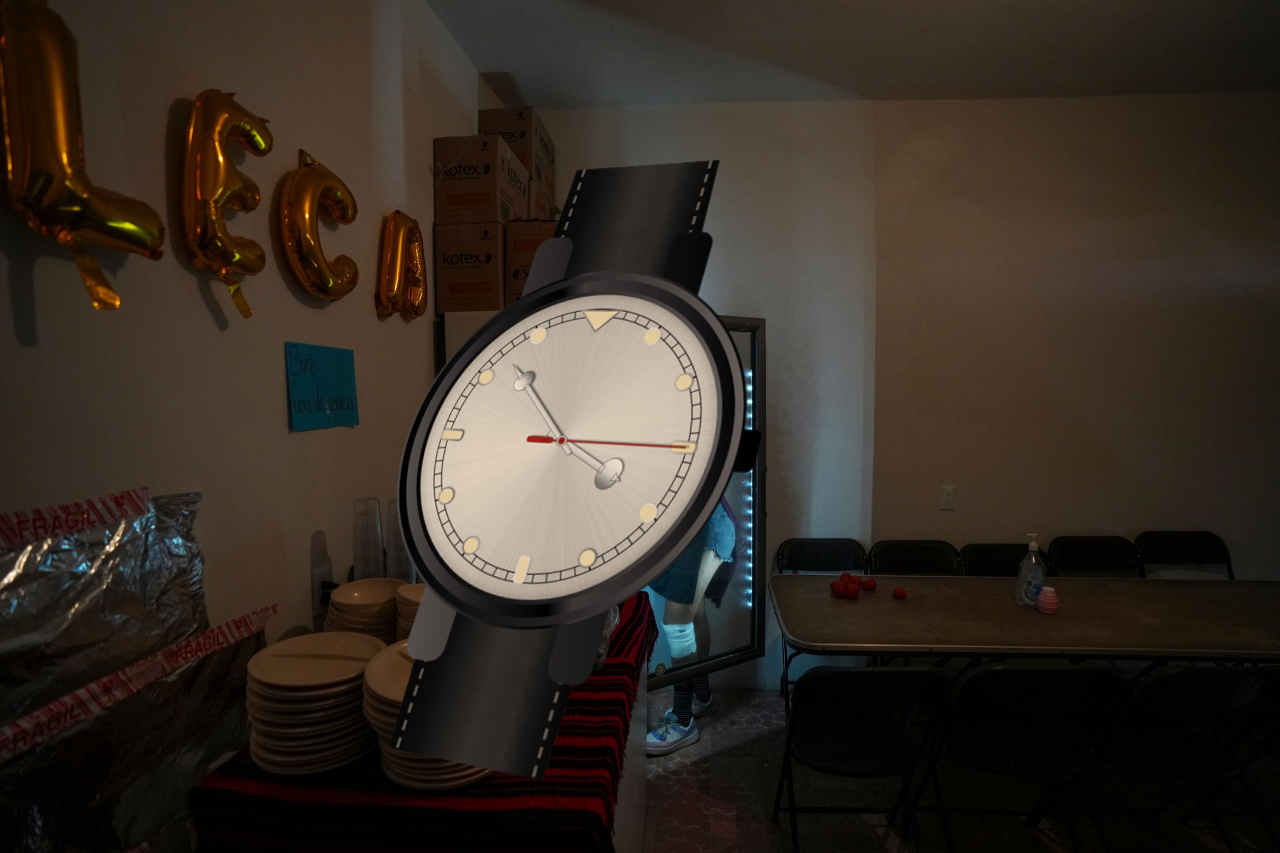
3:52:15
